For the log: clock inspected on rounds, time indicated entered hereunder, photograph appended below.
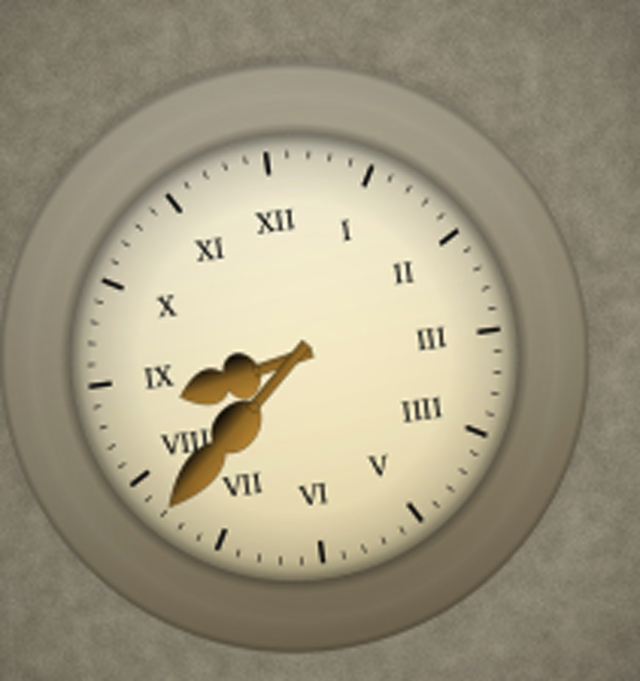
8:38
